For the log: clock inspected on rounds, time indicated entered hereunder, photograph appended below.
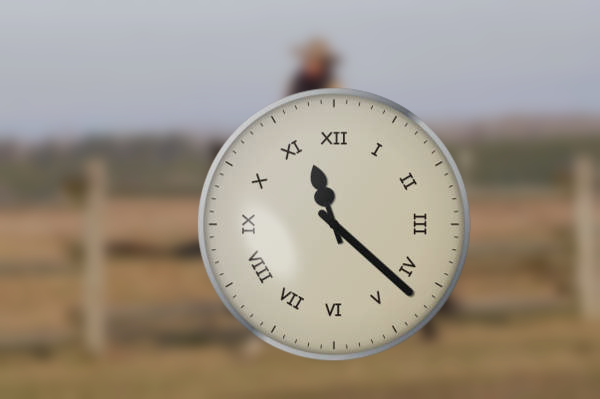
11:22
